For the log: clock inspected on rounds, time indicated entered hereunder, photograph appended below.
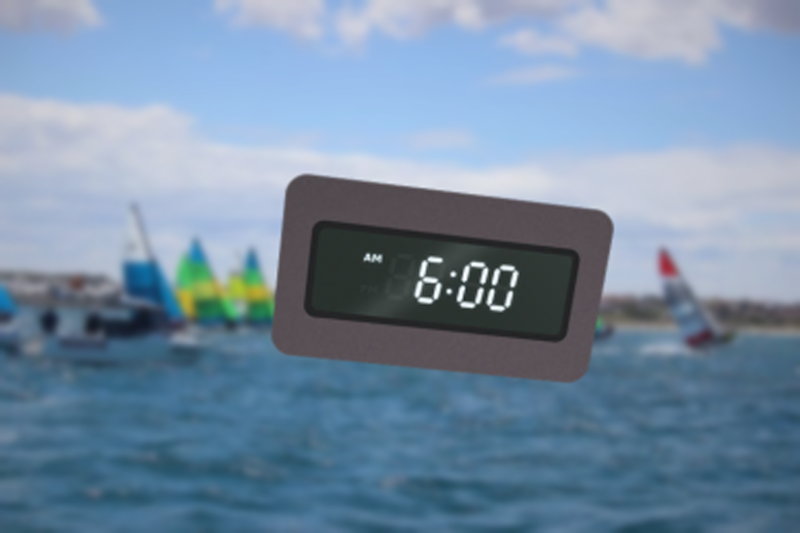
6:00
